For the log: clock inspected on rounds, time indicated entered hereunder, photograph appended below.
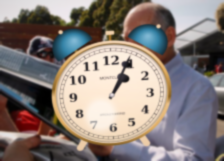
1:04
